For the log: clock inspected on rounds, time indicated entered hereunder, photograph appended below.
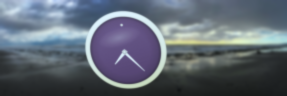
7:23
